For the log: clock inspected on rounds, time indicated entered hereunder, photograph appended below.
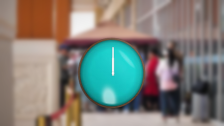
12:00
